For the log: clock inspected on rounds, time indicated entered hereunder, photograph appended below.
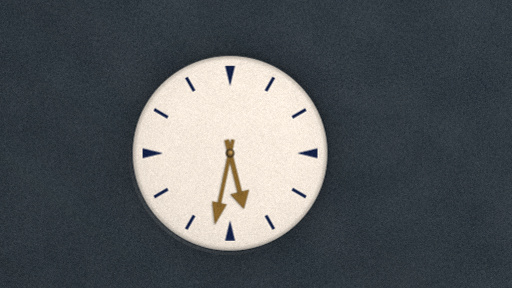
5:32
